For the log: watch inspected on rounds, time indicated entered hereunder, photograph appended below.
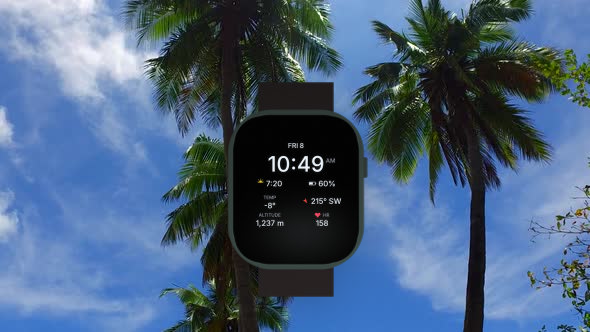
10:49
